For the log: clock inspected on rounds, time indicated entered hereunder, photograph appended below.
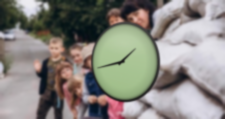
1:43
